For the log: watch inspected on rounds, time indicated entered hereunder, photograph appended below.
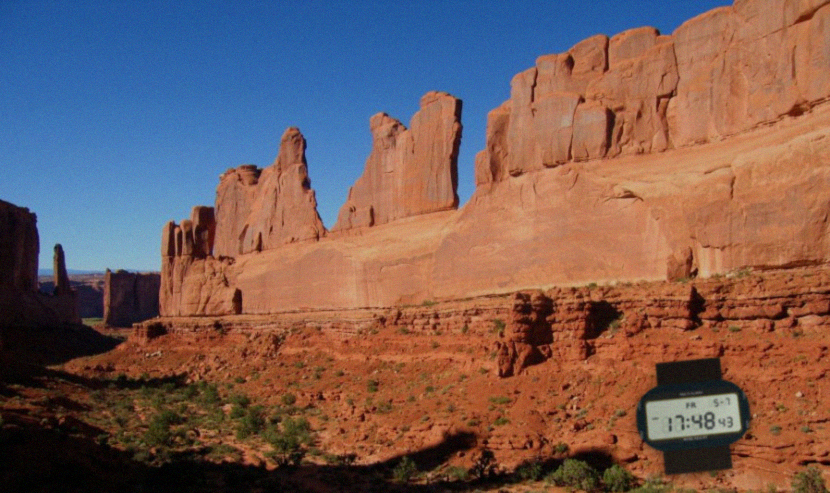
17:48:43
